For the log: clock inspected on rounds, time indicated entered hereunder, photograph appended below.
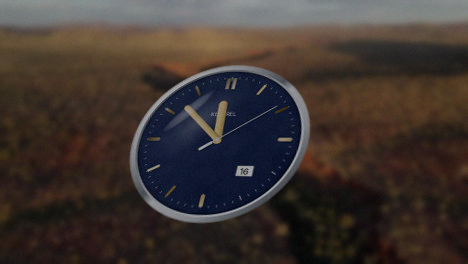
11:52:09
